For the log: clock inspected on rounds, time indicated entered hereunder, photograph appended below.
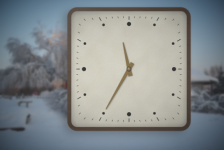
11:35
